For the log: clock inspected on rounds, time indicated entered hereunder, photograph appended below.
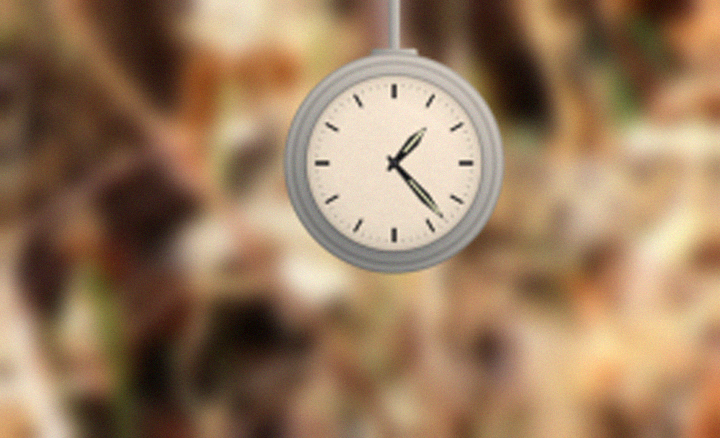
1:23
